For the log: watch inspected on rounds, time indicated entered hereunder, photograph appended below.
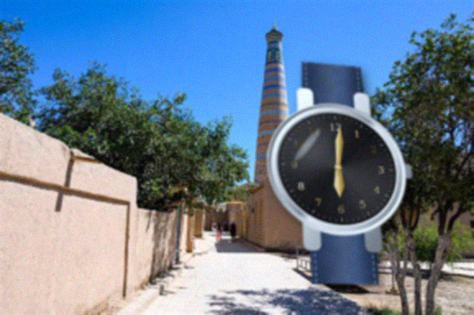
6:01
